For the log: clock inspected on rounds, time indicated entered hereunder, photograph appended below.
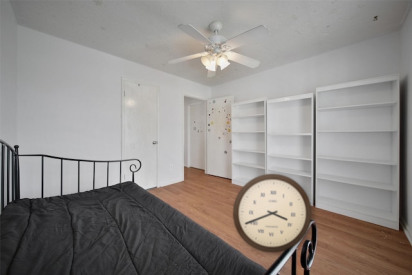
3:41
